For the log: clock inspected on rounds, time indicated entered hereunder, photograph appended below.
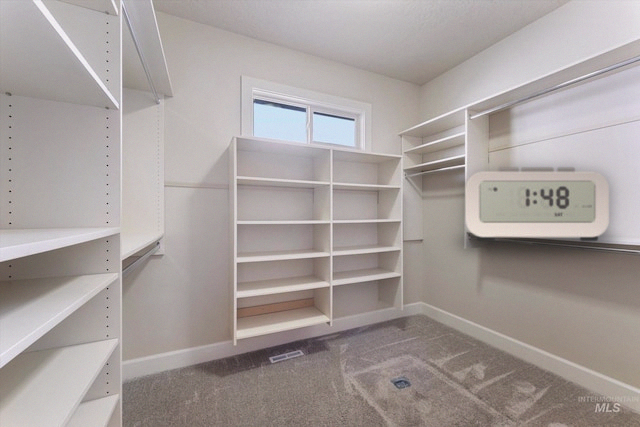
1:48
